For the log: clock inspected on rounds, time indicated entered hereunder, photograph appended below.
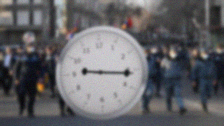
9:16
